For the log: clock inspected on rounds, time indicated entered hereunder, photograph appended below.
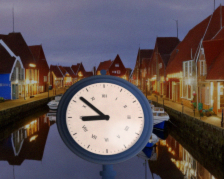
8:52
